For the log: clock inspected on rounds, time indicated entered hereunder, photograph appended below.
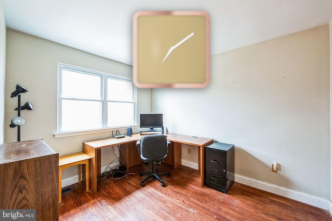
7:09
